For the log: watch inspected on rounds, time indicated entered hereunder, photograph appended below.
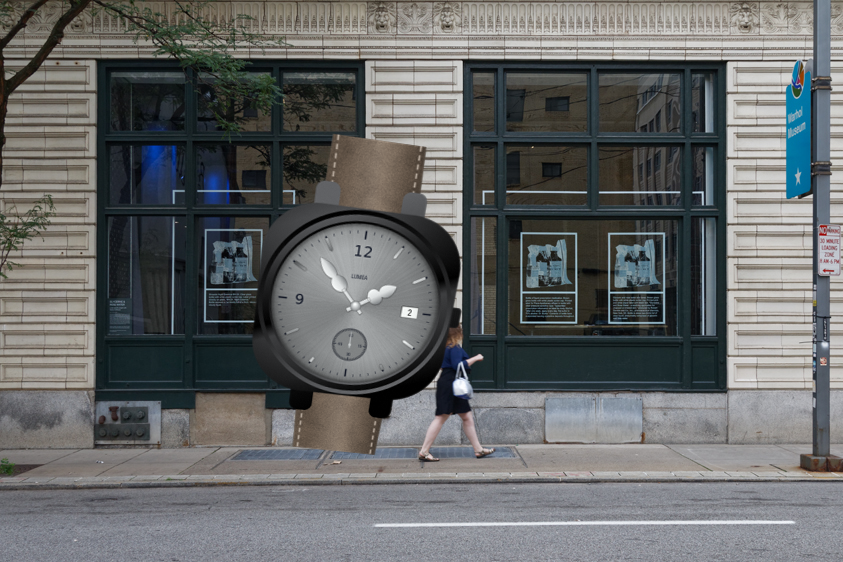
1:53
